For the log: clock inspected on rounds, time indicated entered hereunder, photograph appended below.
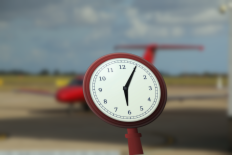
6:05
